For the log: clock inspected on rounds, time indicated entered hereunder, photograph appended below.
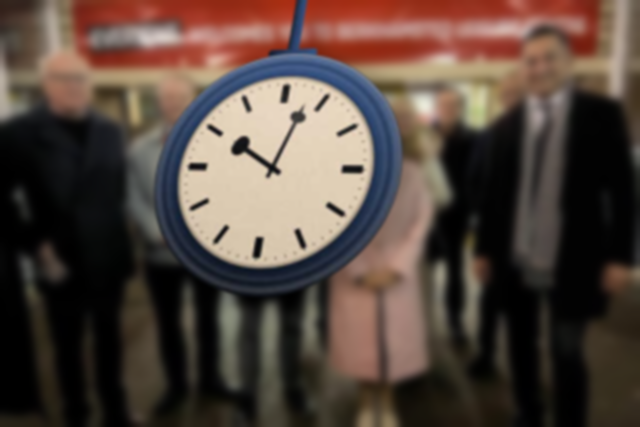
10:03
